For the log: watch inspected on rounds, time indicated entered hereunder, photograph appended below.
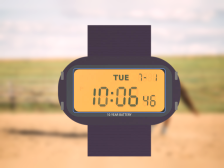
10:06:46
